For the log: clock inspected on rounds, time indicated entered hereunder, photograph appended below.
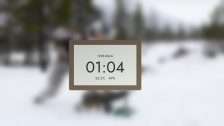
1:04
